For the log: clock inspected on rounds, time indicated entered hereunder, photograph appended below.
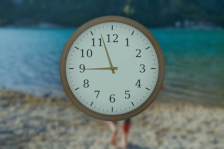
8:57
